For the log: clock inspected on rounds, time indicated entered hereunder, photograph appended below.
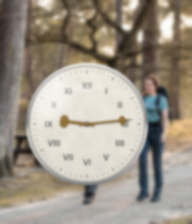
9:14
